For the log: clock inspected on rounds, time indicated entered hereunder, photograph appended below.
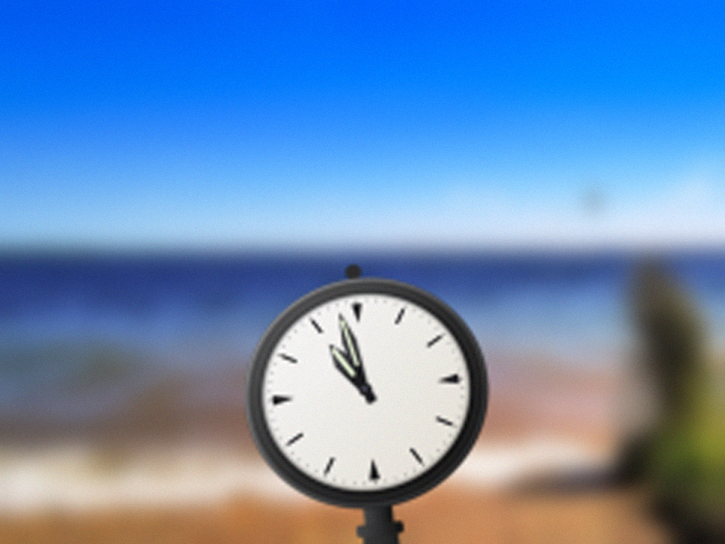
10:58
